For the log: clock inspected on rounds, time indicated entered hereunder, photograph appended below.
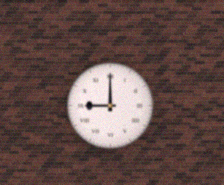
9:00
